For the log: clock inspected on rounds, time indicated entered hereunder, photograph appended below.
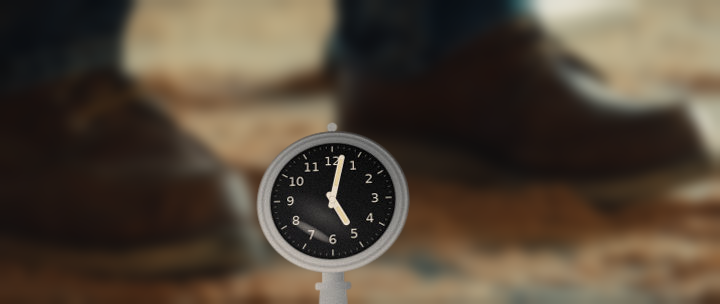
5:02
